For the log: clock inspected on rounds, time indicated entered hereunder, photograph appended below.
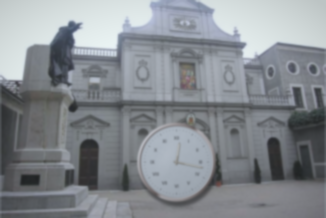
12:17
